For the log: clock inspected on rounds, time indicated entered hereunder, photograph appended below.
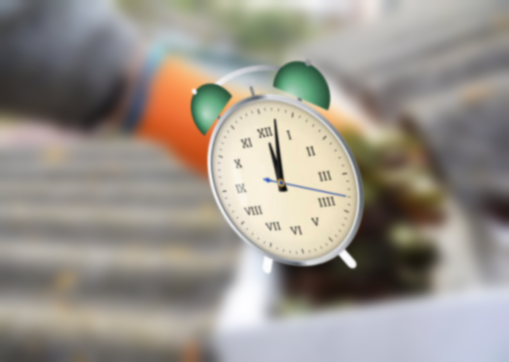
12:02:18
